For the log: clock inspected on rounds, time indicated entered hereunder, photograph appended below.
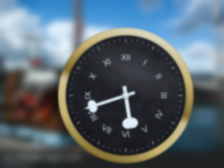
5:42
